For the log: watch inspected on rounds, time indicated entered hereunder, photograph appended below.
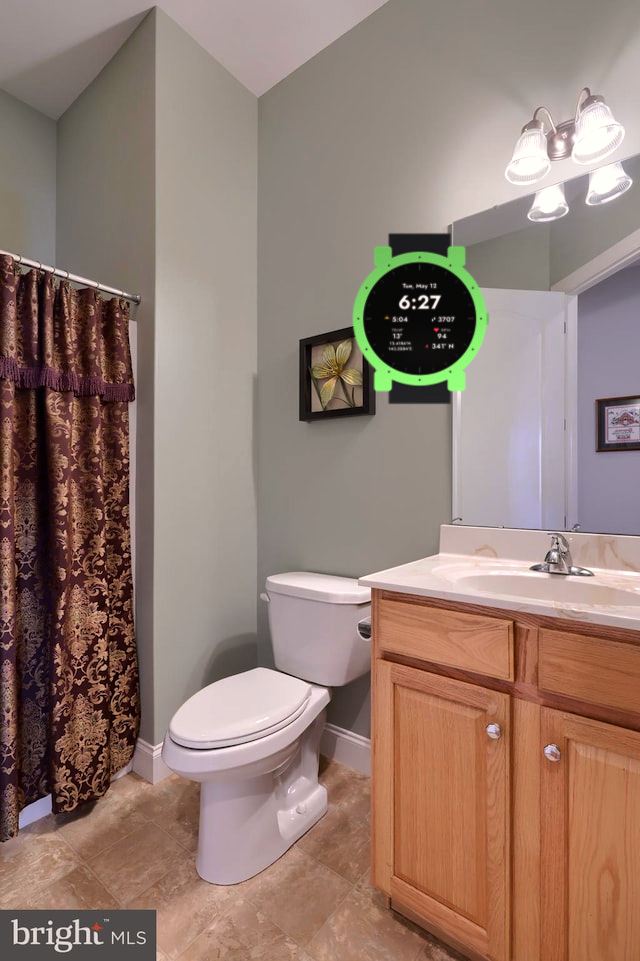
6:27
